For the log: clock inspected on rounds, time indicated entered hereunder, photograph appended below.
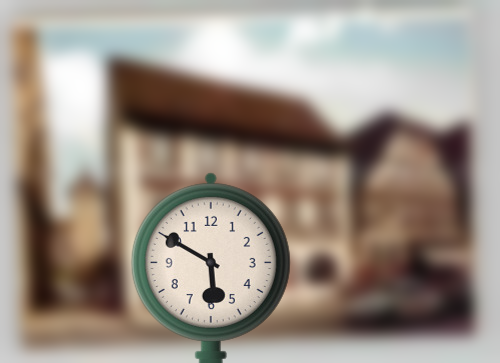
5:50
